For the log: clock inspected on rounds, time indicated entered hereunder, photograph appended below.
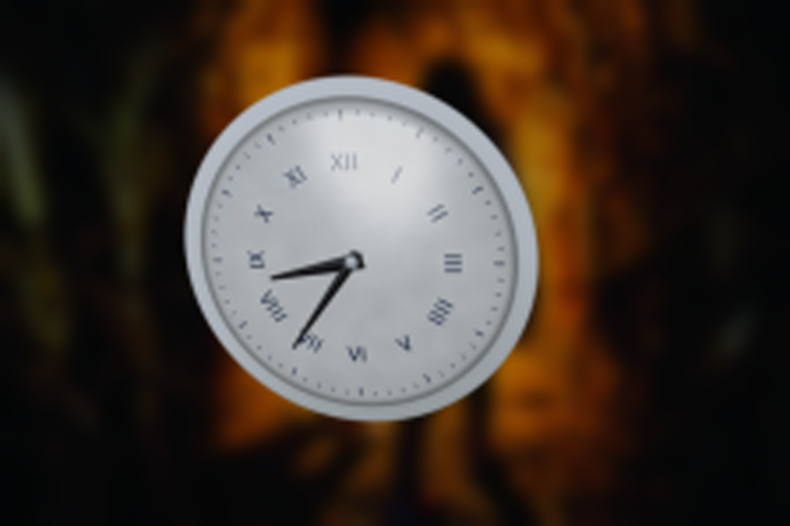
8:36
